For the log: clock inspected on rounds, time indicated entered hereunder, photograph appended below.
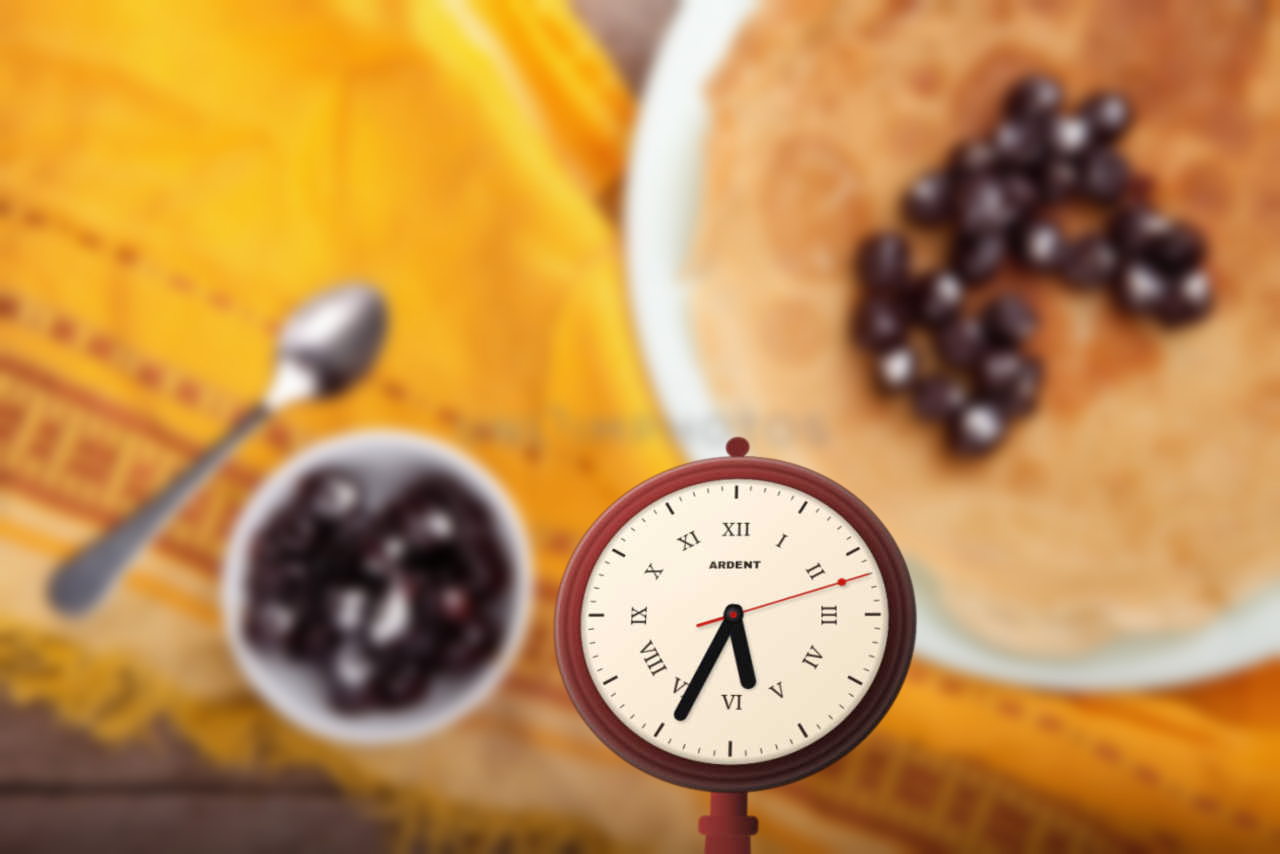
5:34:12
